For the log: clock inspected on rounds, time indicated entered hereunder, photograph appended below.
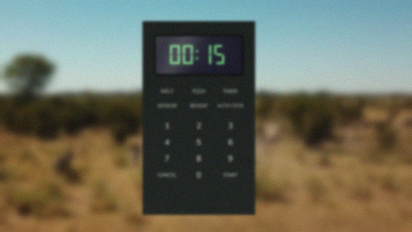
0:15
